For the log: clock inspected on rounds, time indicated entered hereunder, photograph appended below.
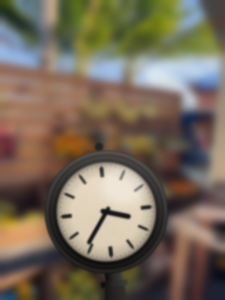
3:36
